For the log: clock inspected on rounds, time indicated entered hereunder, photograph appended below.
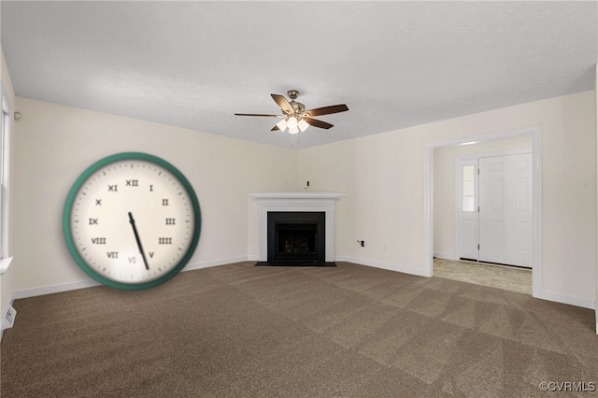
5:27
